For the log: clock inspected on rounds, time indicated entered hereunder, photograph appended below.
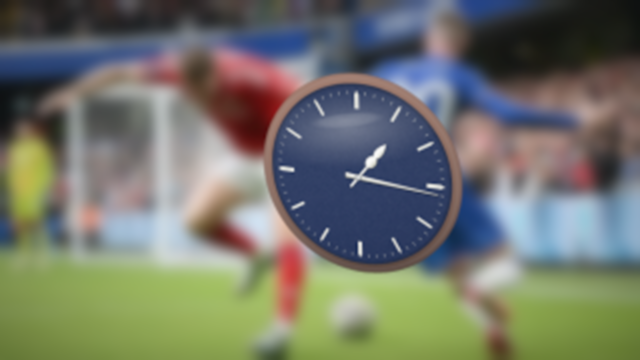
1:16
